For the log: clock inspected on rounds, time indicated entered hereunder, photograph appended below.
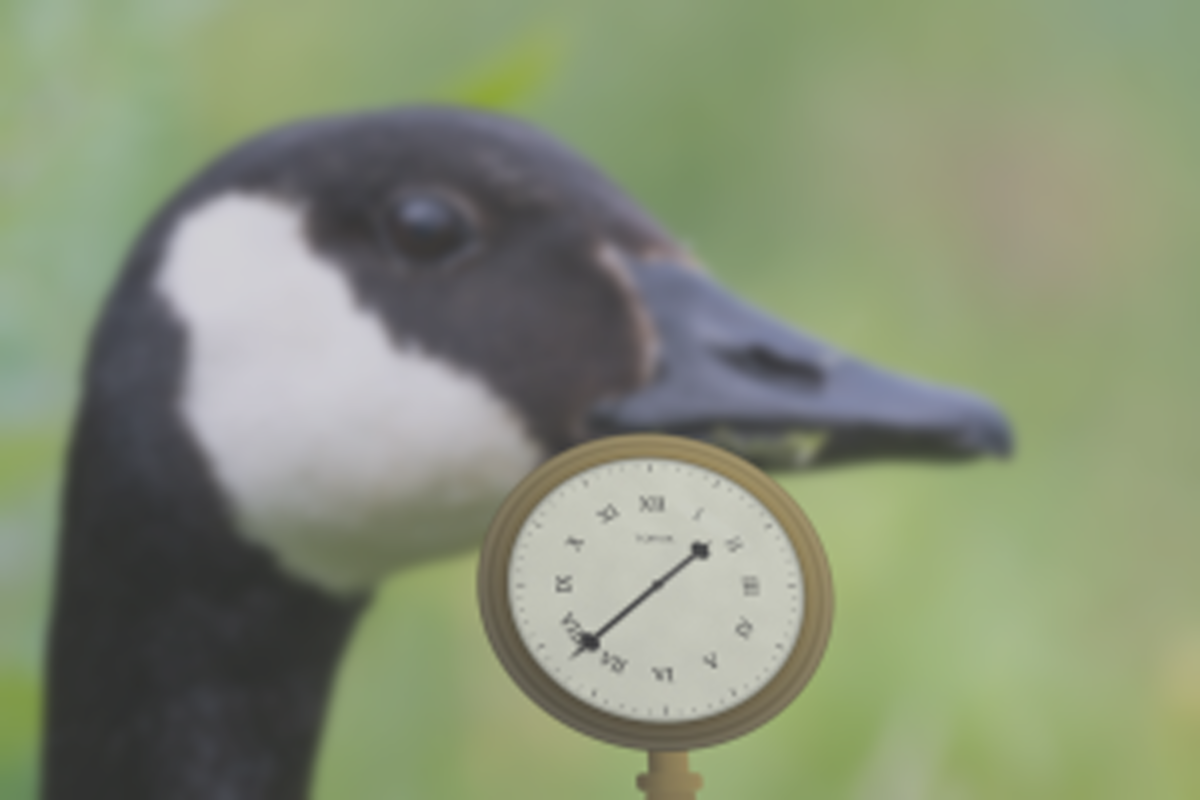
1:38
